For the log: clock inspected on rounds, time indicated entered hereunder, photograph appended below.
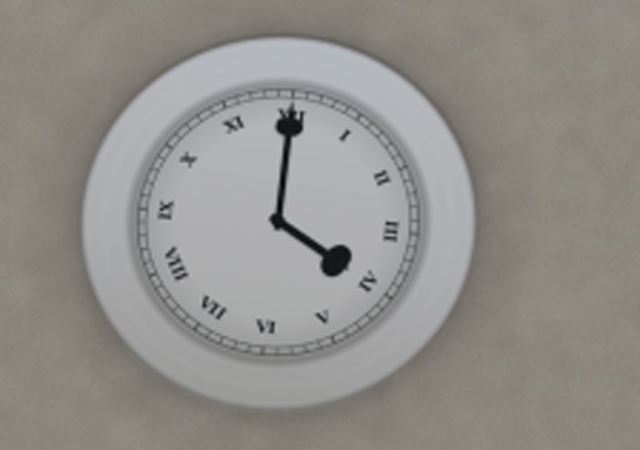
4:00
